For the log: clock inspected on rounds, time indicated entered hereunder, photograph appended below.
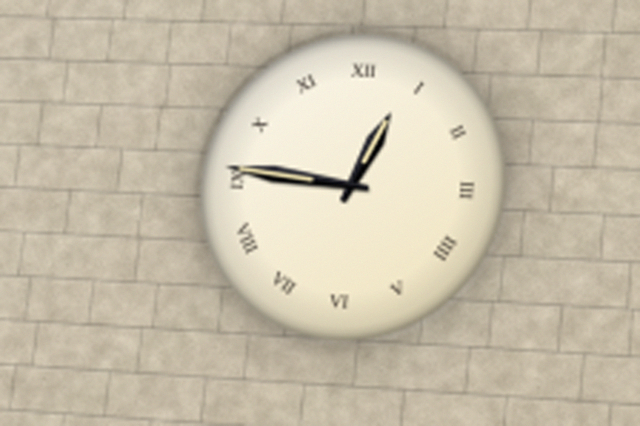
12:46
